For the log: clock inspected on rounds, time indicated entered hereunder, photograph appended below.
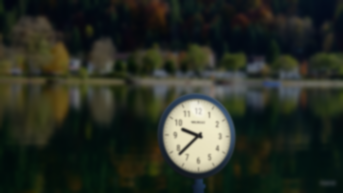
9:38
